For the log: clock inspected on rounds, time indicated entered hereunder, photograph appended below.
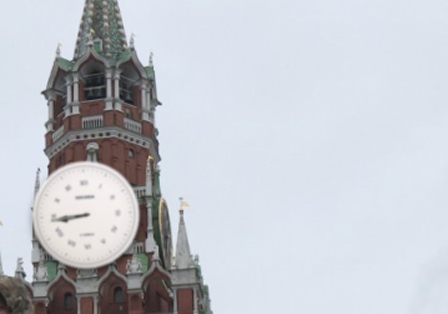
8:44
